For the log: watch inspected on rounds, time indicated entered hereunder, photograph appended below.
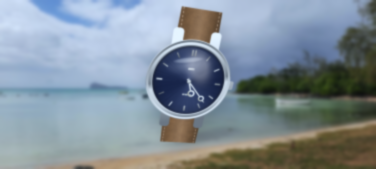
5:23
